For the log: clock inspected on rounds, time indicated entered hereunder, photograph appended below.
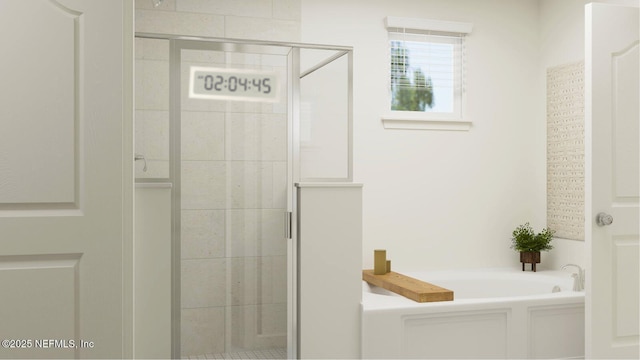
2:04:45
